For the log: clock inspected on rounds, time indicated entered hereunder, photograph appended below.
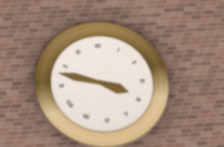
3:48
